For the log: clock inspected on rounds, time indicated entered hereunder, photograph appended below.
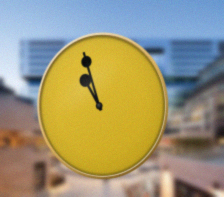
10:57
